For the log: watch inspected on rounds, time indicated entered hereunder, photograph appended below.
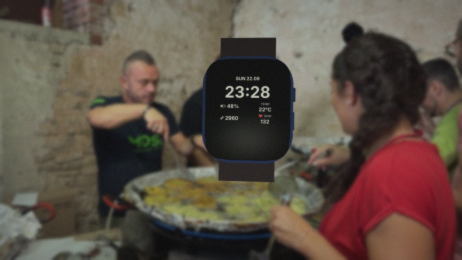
23:28
